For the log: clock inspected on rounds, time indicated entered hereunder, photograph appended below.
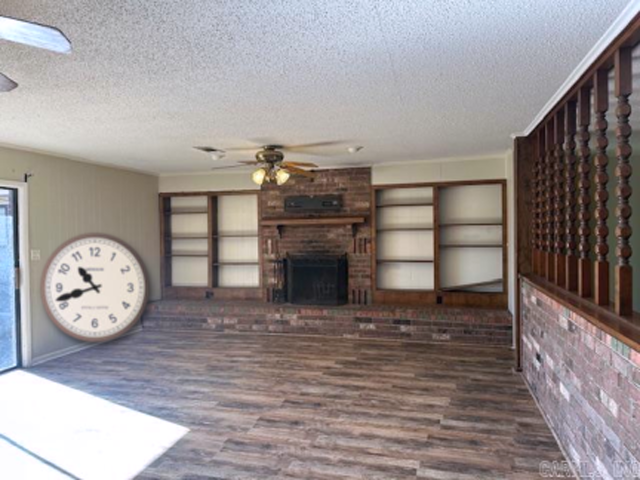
10:42
